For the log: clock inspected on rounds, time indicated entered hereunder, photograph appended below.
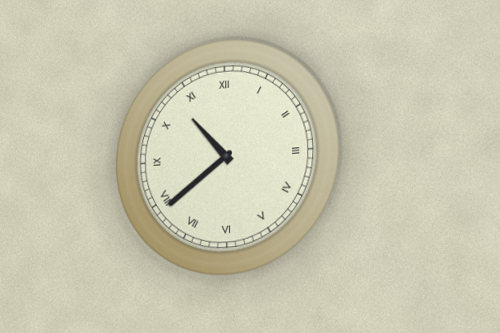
10:39
